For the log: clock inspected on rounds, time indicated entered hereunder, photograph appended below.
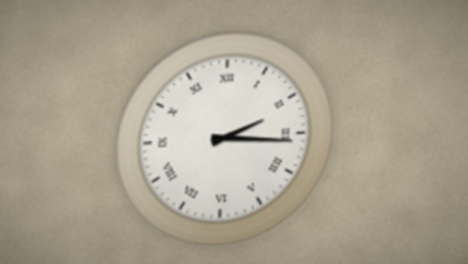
2:16
